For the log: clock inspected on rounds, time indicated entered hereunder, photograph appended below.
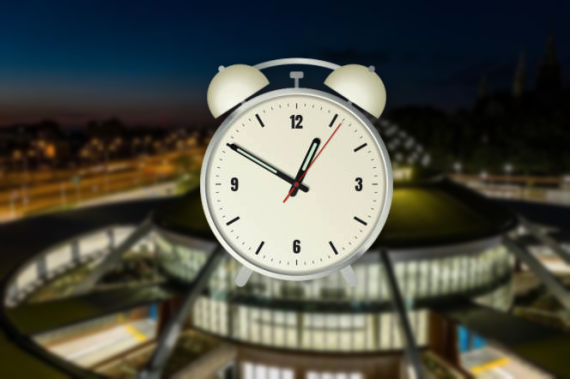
12:50:06
